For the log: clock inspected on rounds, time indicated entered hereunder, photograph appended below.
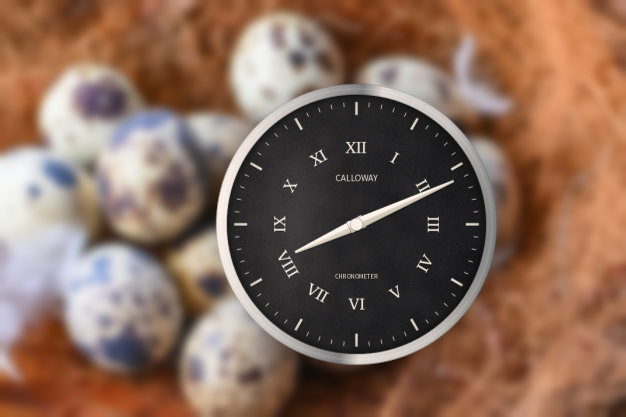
8:11
